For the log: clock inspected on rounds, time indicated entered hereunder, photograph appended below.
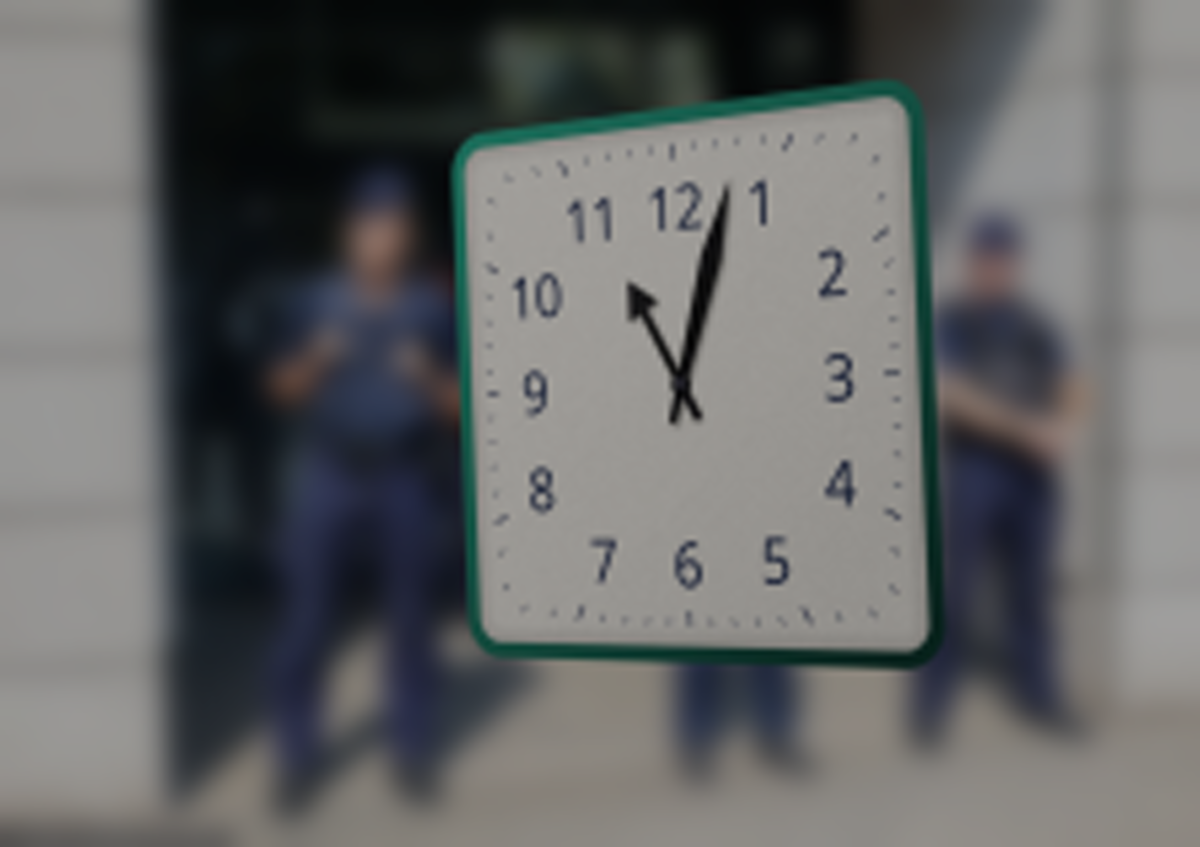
11:03
